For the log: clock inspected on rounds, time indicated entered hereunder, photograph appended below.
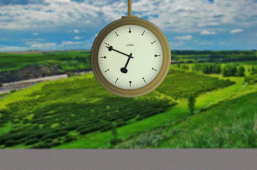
6:49
